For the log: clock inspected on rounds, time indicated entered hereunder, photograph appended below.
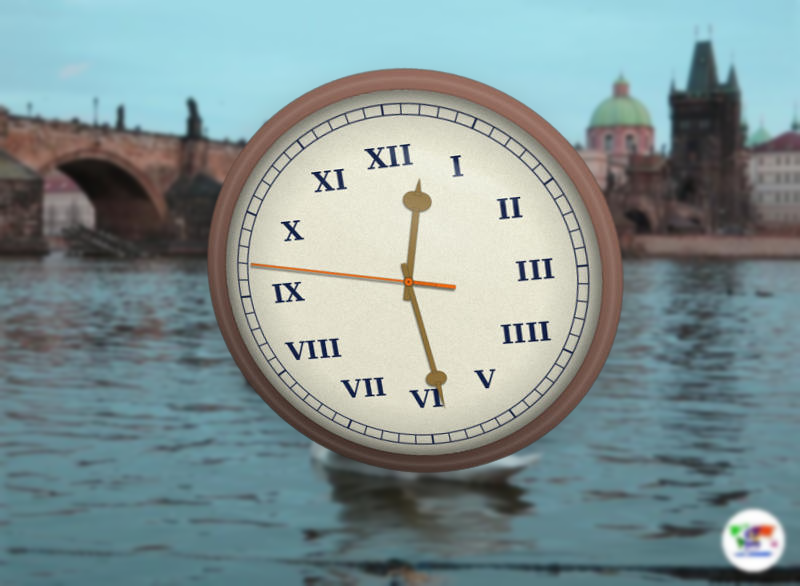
12:28:47
